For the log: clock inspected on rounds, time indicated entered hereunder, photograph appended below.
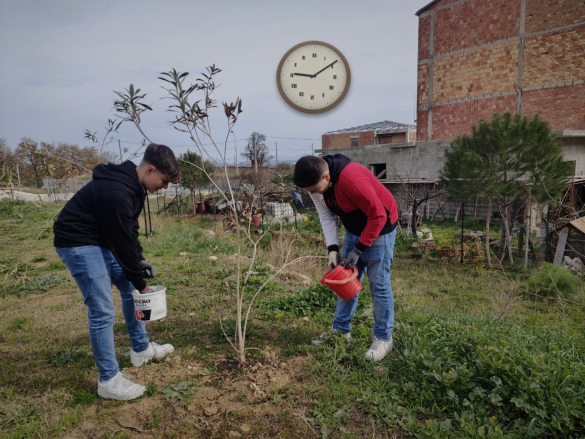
9:09
